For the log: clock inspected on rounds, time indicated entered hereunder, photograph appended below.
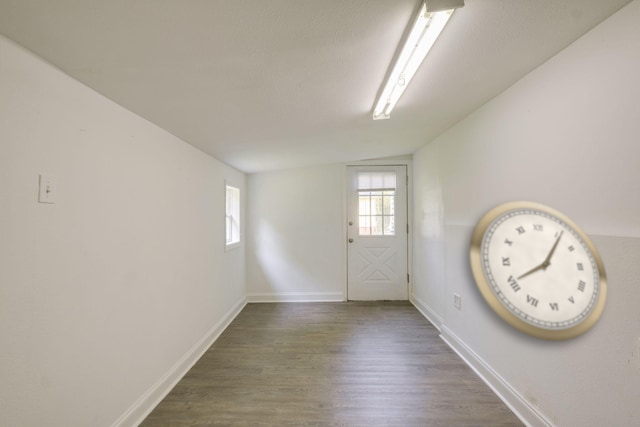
8:06
